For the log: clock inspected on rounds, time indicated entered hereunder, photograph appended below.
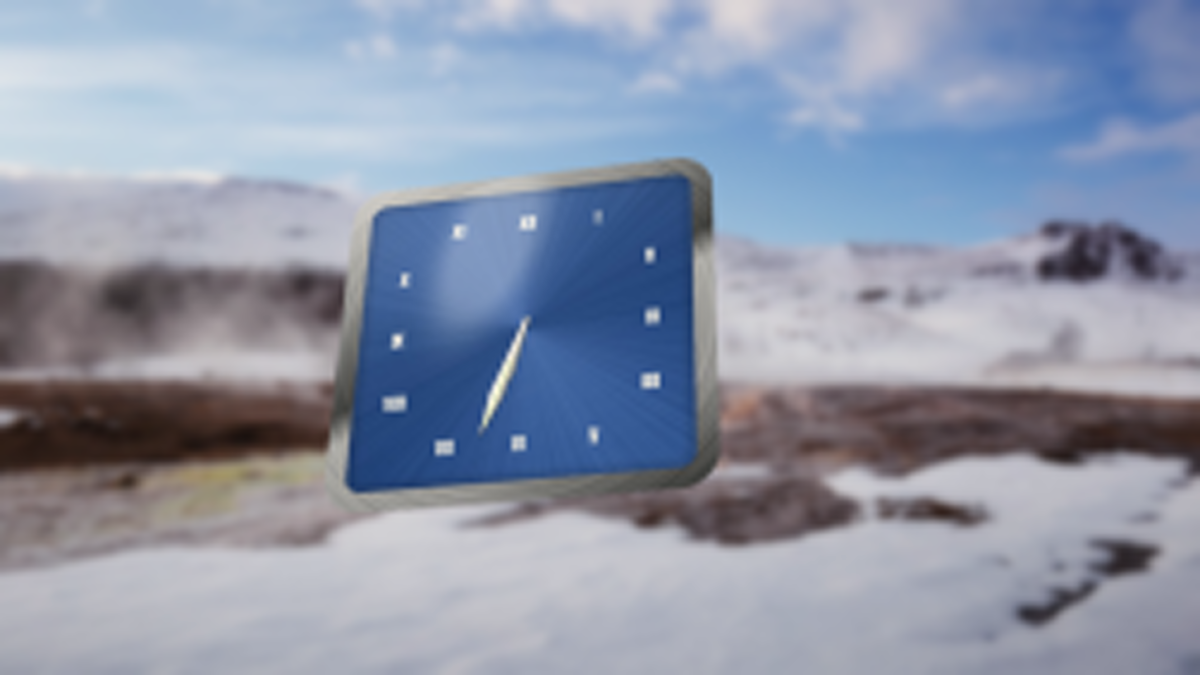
6:33
